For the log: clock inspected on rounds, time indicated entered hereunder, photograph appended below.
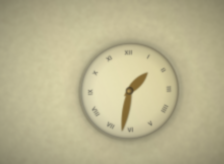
1:32
